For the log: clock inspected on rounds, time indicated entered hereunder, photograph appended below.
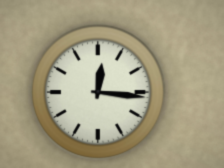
12:16
